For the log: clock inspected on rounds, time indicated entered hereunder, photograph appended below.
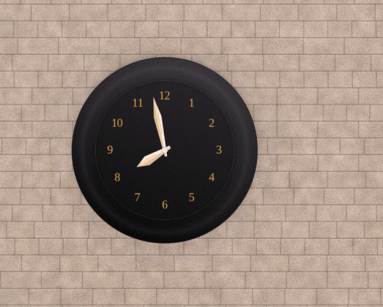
7:58
